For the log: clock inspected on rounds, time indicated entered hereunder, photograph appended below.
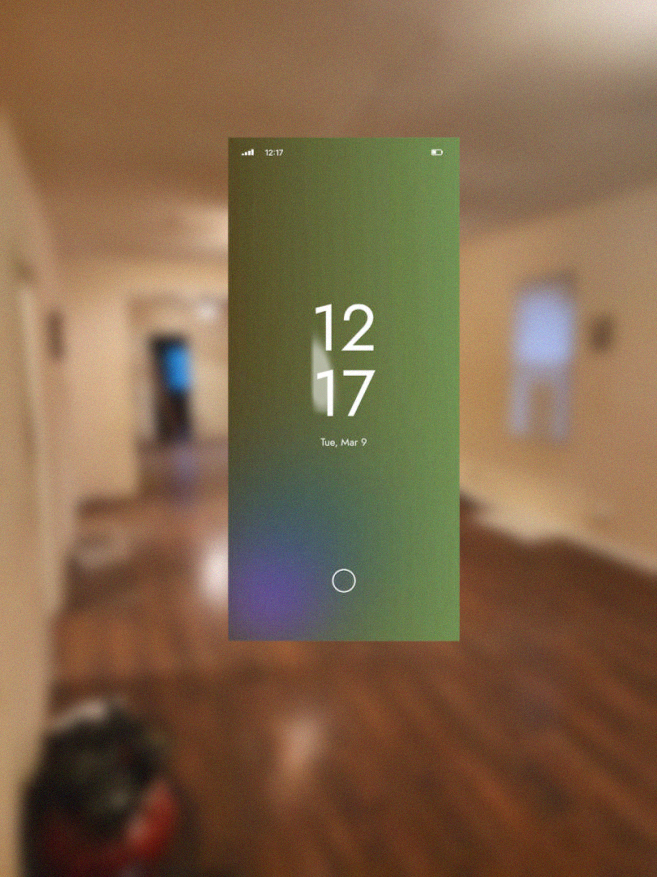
12:17
